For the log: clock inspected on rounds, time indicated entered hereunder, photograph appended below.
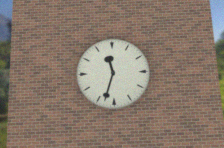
11:33
